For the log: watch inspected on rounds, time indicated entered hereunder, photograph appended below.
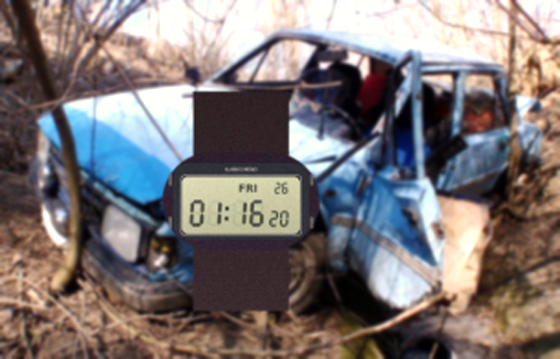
1:16:20
